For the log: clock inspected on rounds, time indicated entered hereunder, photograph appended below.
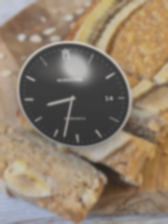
8:33
